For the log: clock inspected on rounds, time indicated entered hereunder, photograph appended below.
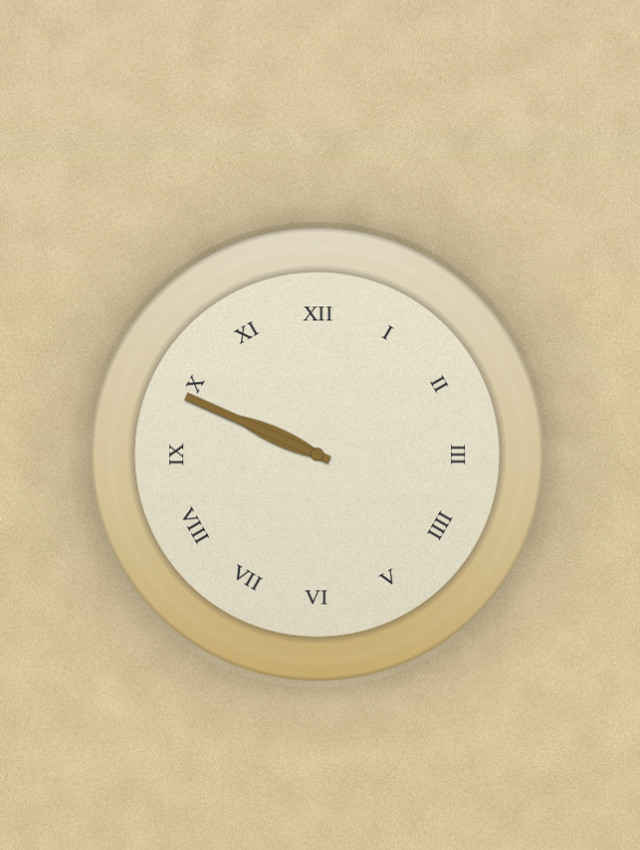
9:49
